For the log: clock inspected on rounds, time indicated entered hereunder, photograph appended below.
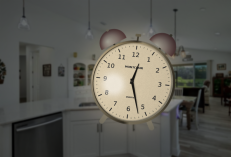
12:27
